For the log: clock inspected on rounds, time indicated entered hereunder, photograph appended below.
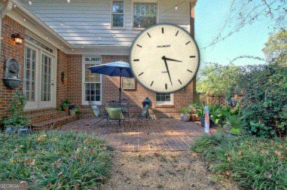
3:28
